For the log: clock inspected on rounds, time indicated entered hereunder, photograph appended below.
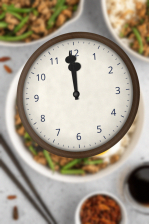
11:59
